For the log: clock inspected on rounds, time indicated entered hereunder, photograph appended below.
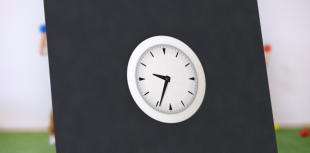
9:34
